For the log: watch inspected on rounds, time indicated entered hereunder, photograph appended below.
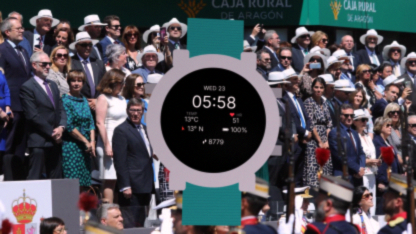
5:58
